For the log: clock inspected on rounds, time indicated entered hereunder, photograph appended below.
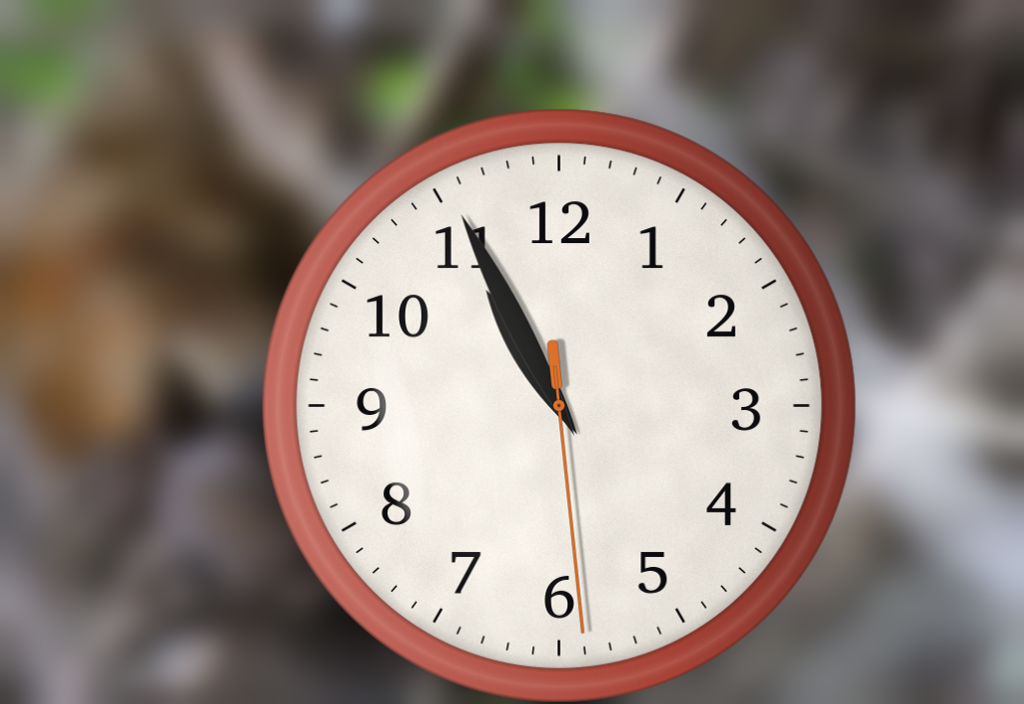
10:55:29
